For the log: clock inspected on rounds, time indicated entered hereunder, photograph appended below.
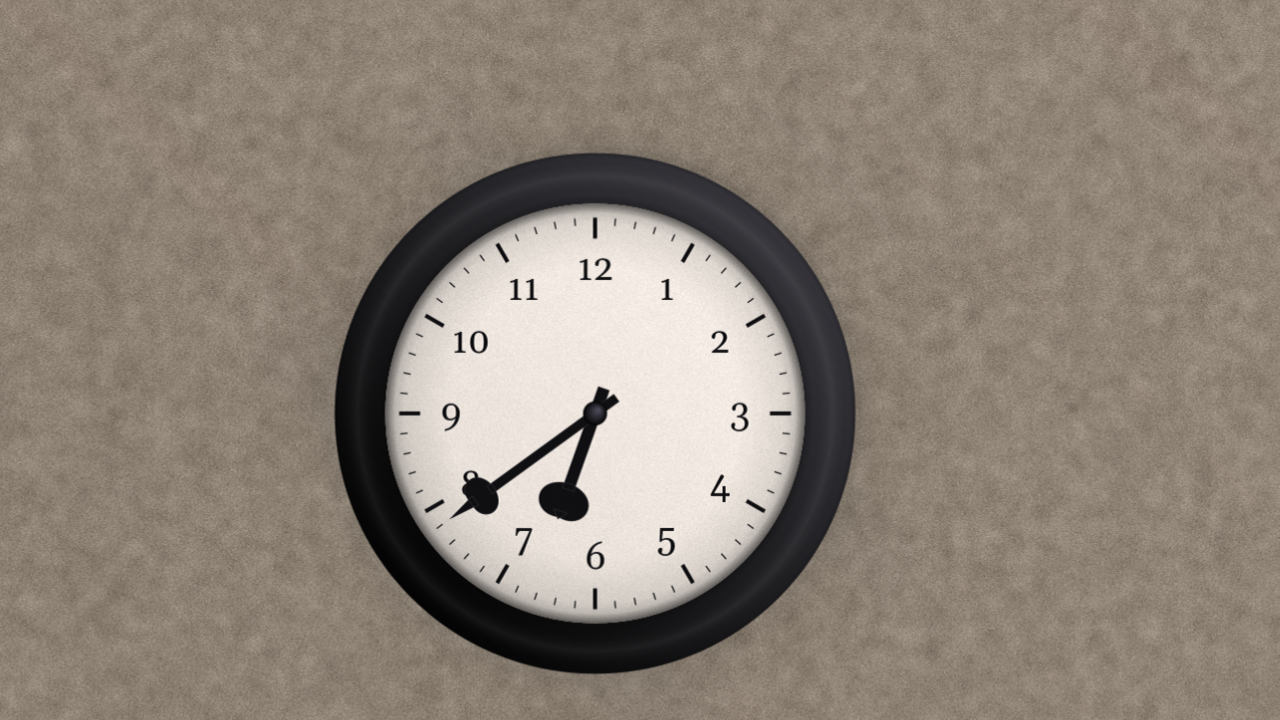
6:39
